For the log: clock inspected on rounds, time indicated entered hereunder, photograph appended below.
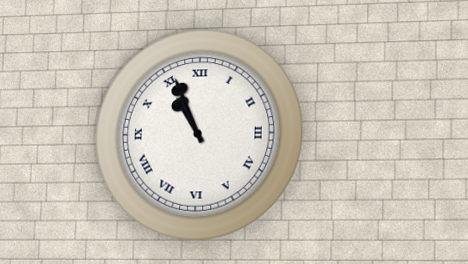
10:56
